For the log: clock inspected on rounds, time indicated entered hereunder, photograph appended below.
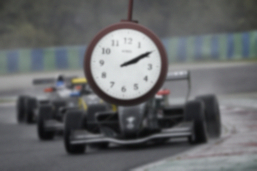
2:10
